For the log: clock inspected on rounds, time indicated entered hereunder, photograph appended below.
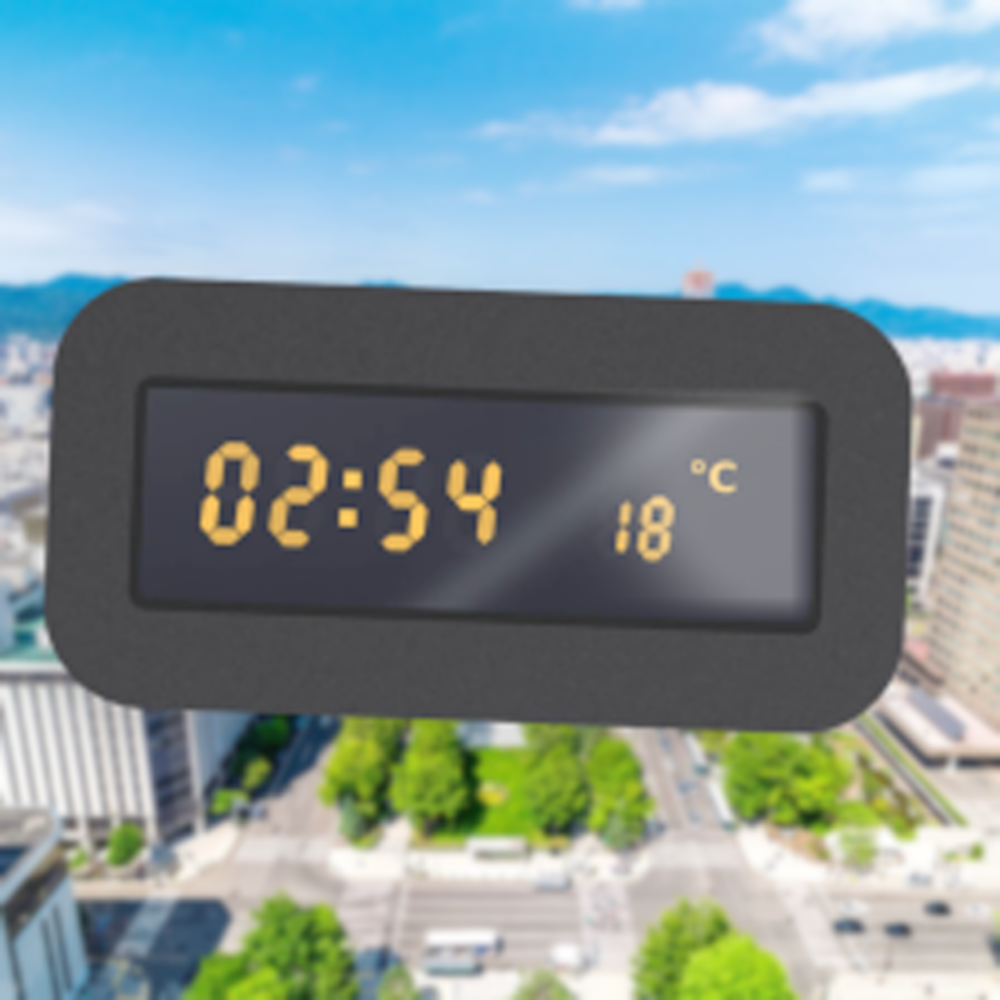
2:54
